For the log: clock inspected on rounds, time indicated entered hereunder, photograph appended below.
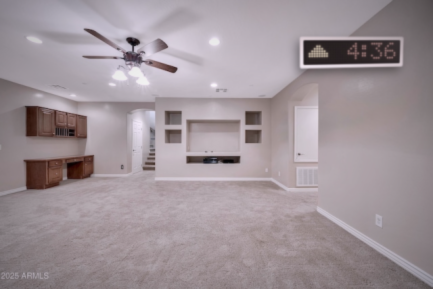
4:36
